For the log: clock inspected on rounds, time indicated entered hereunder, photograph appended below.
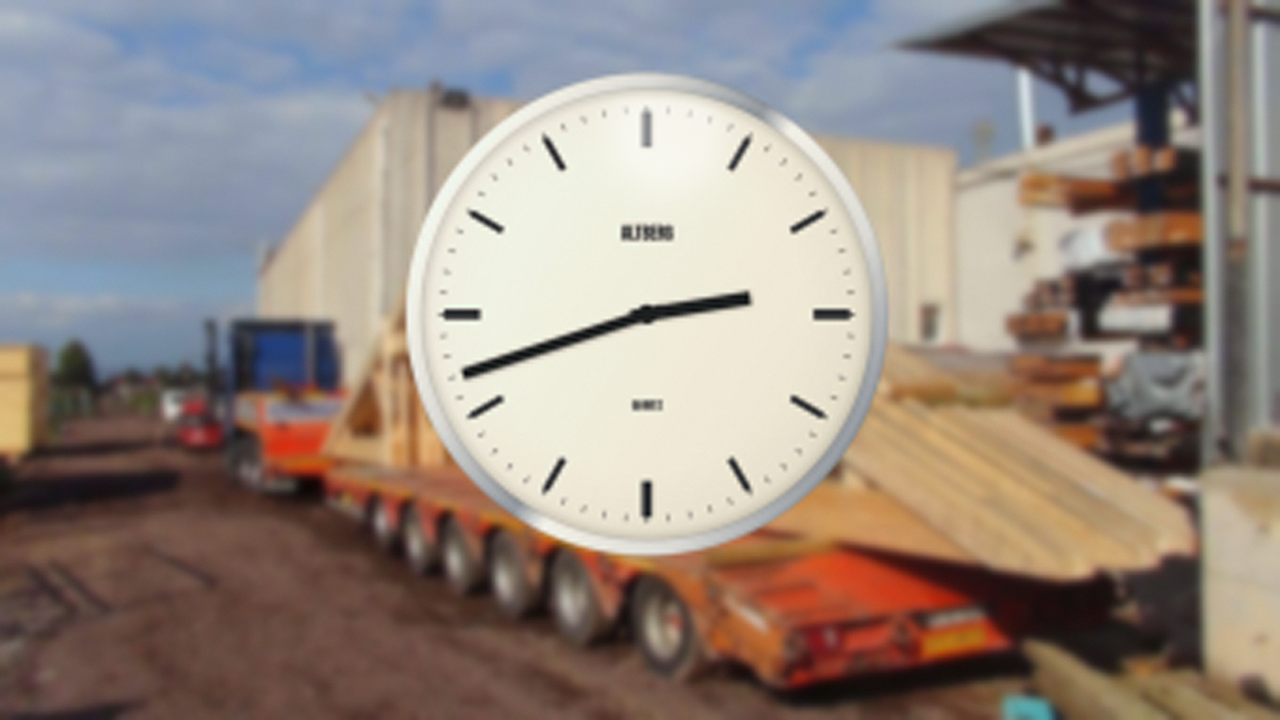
2:42
